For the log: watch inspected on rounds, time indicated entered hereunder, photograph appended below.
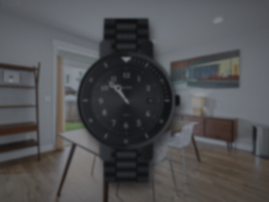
10:53
